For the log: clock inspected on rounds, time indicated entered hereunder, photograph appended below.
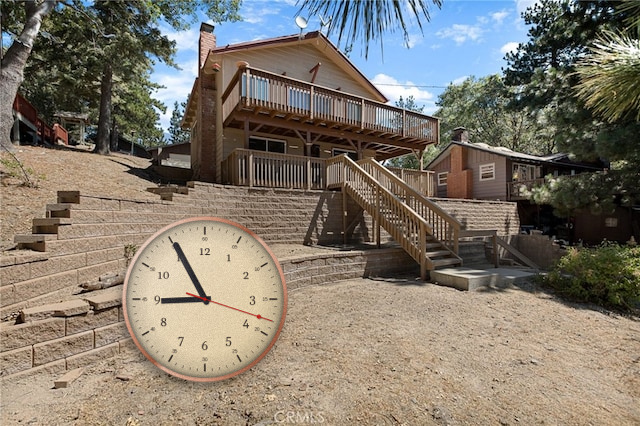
8:55:18
